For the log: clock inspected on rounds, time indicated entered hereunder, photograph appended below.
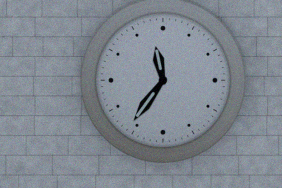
11:36
